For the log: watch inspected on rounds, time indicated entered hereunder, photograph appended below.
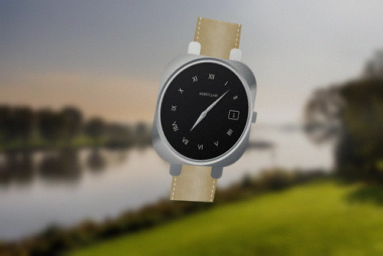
7:07
